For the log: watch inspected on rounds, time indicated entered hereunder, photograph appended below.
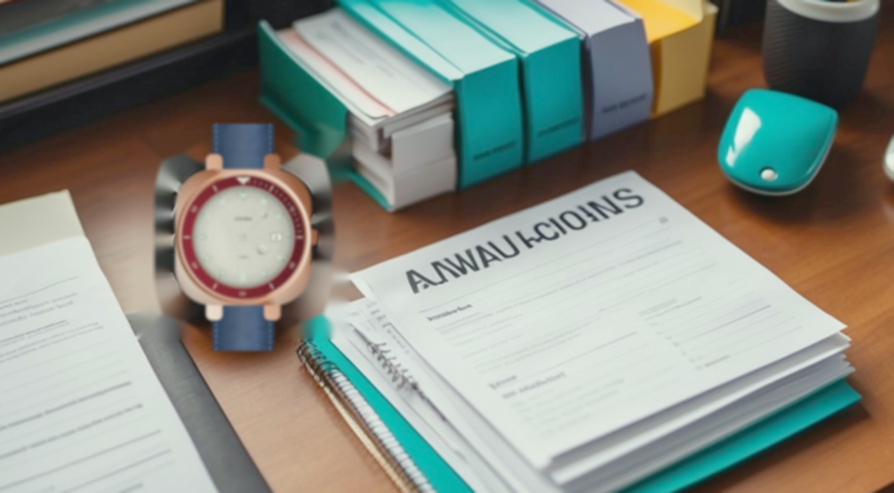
4:07
